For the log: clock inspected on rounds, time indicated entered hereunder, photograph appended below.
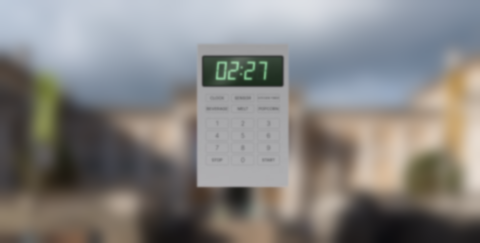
2:27
